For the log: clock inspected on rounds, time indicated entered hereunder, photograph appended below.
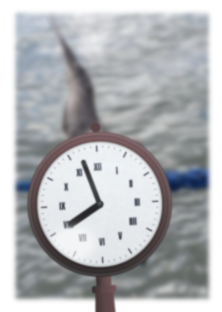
7:57
